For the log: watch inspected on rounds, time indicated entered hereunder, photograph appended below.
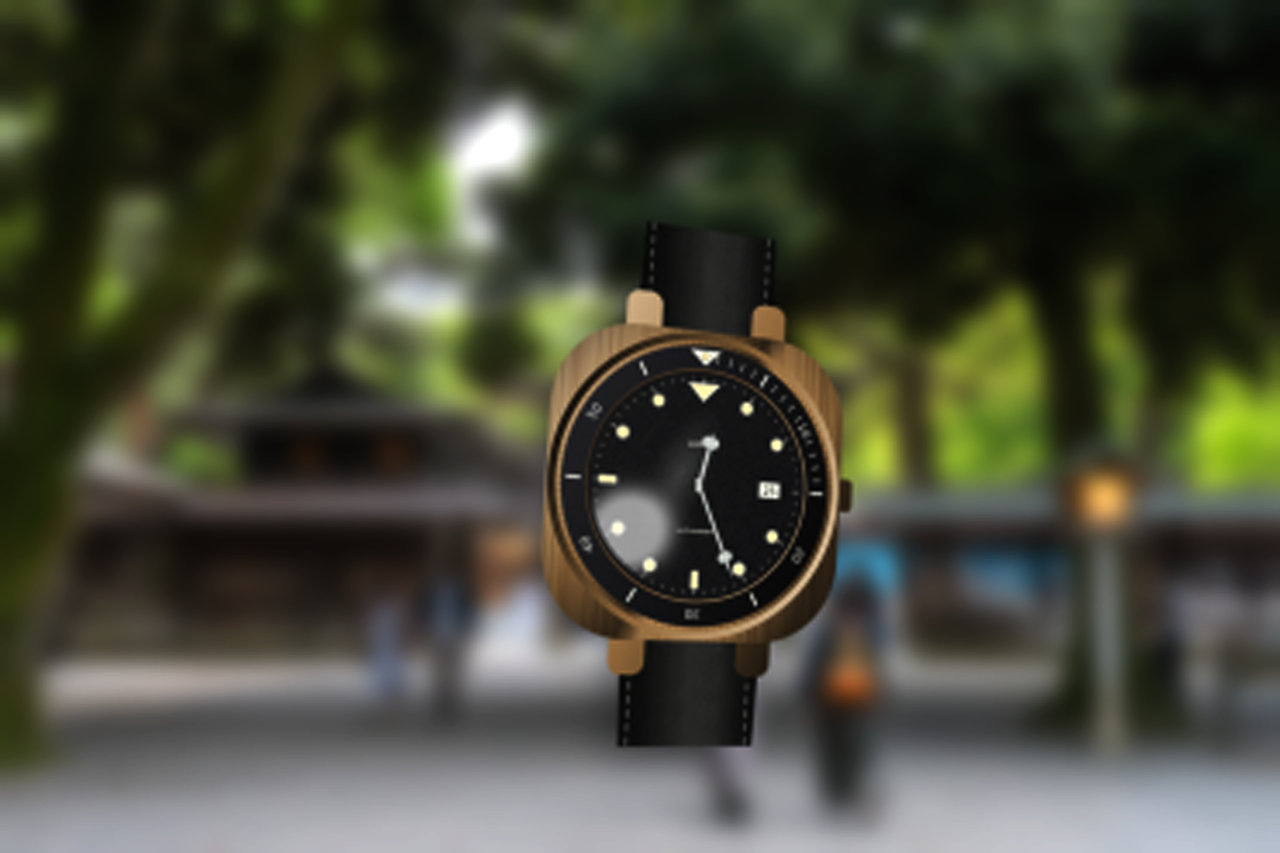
12:26
